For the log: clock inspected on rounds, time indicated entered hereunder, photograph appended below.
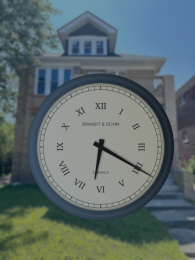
6:20
